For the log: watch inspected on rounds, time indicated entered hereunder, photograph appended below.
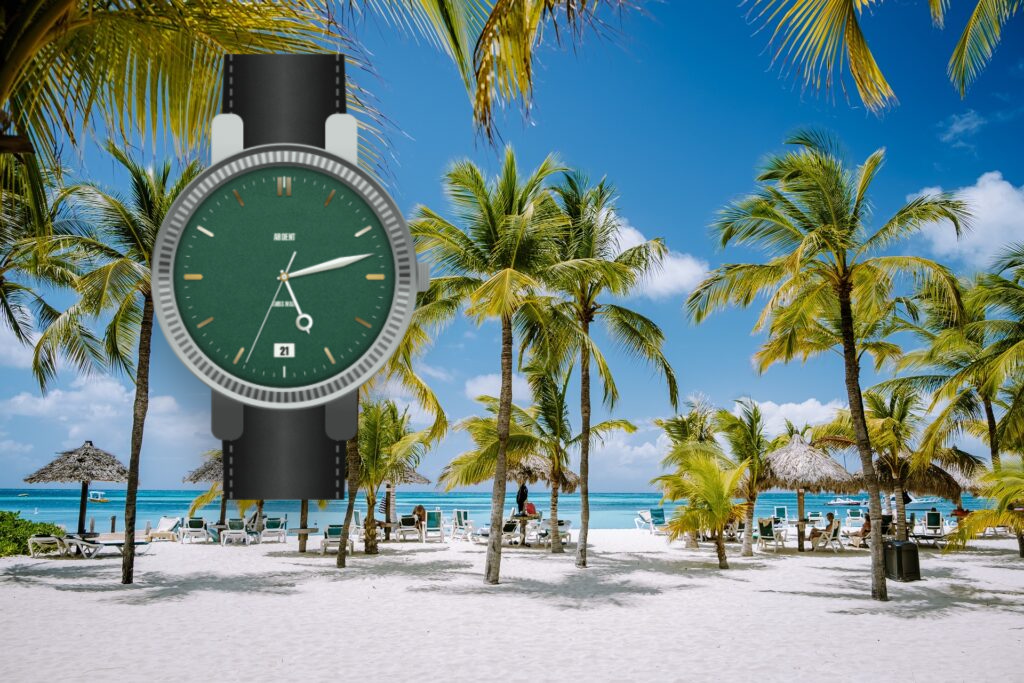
5:12:34
